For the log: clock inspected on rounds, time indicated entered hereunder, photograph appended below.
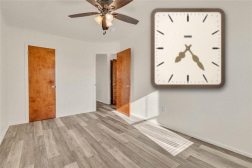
7:24
